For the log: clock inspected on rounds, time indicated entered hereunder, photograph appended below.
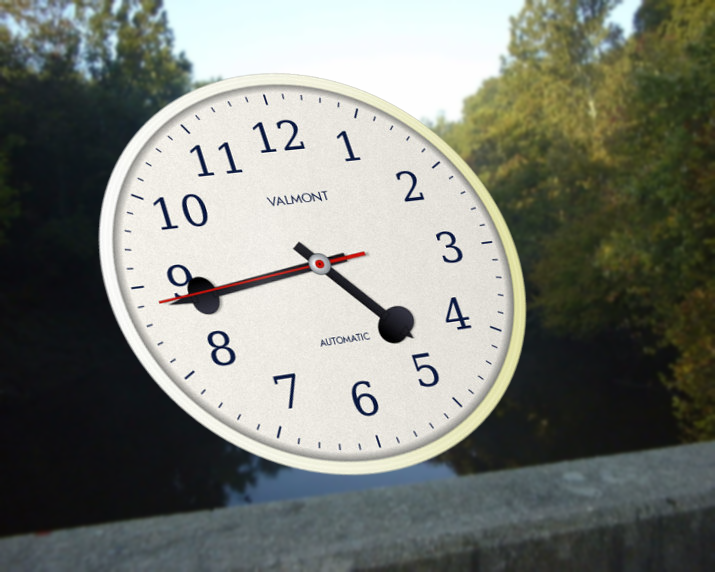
4:43:44
